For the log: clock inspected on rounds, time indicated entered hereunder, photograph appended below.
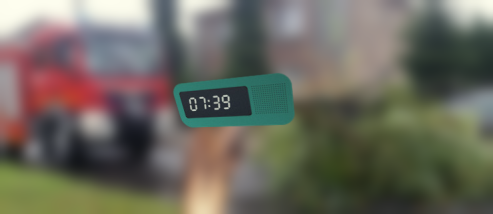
7:39
